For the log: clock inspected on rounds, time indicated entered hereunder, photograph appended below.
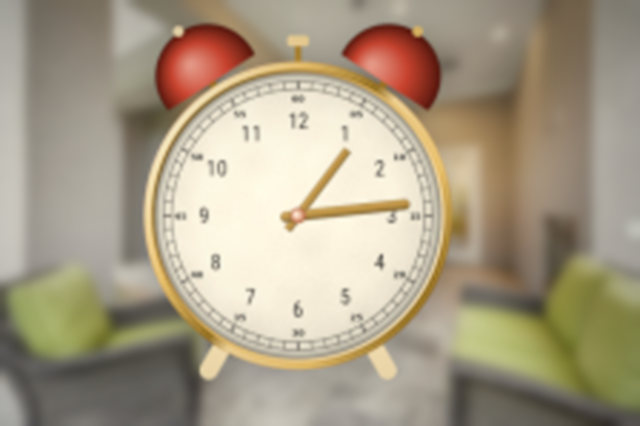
1:14
